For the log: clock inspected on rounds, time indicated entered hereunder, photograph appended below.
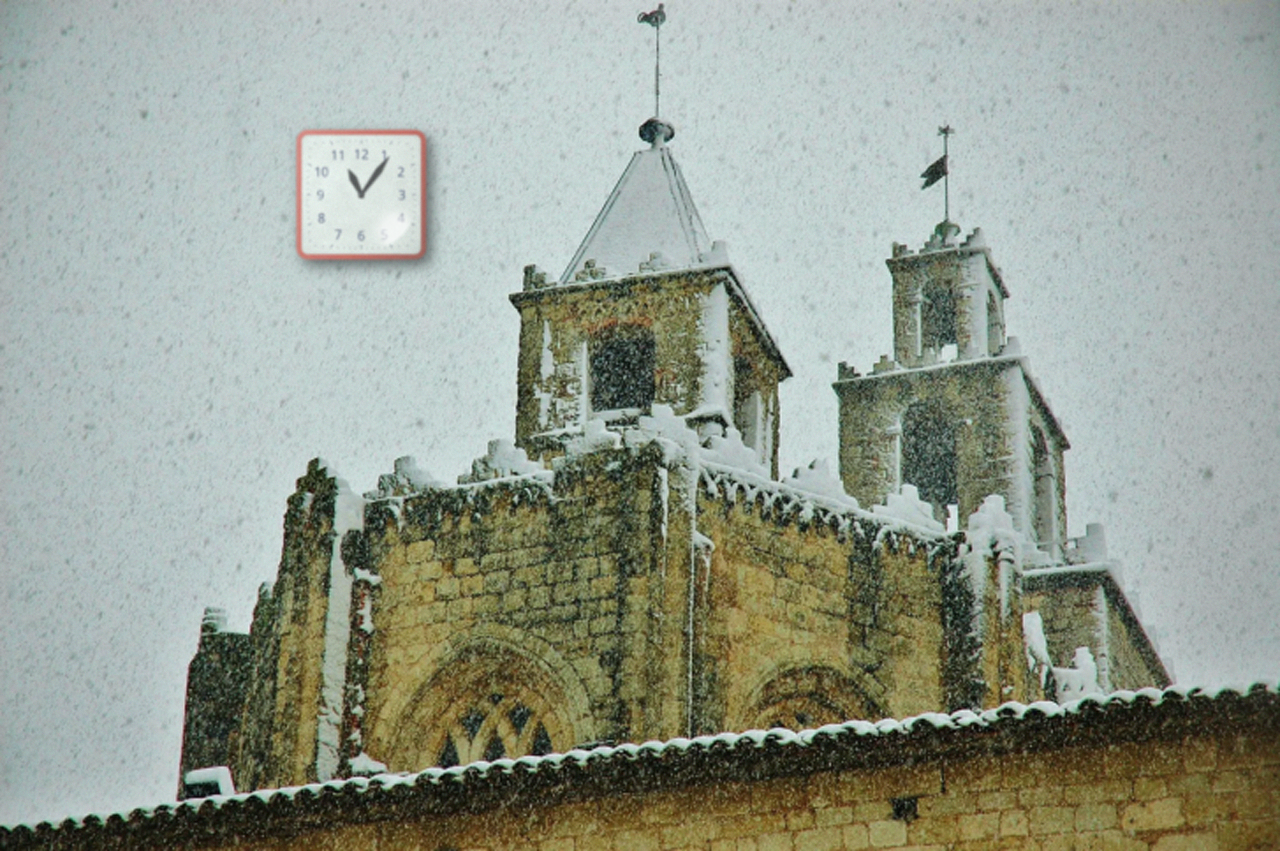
11:06
